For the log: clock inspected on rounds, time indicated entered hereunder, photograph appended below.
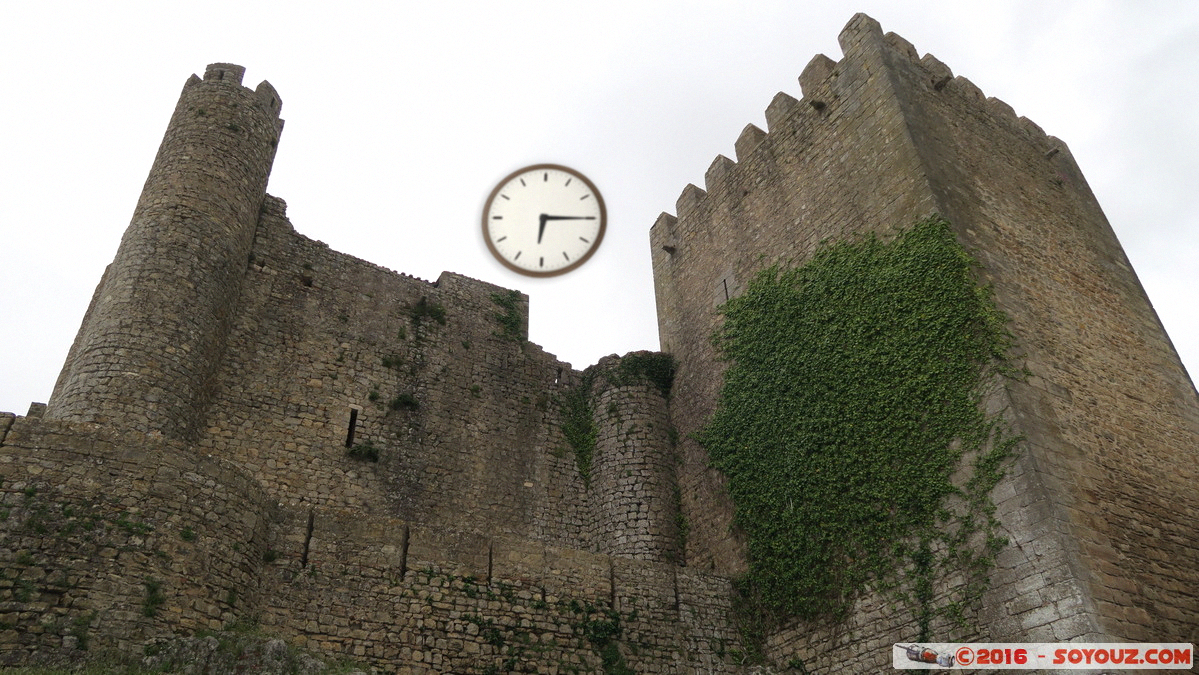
6:15
